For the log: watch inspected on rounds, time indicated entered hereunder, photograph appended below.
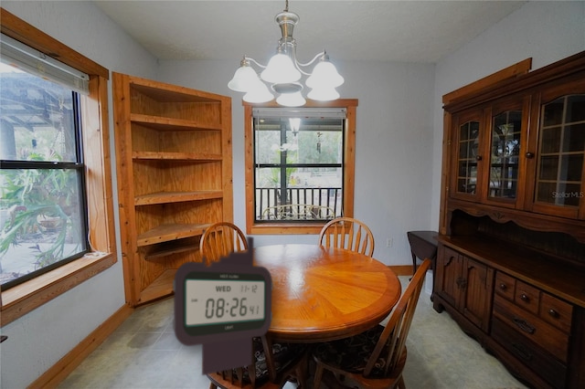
8:26:41
